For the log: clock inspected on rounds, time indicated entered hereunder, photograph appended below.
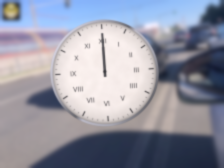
12:00
